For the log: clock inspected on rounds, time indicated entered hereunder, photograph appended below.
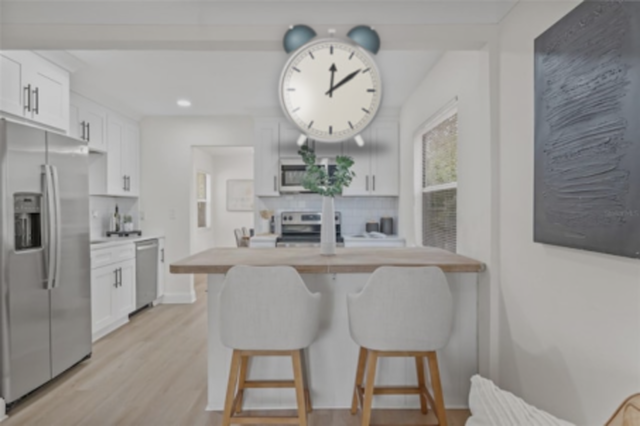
12:09
